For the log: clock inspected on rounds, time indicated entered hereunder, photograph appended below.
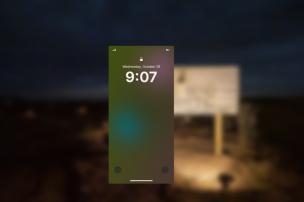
9:07
